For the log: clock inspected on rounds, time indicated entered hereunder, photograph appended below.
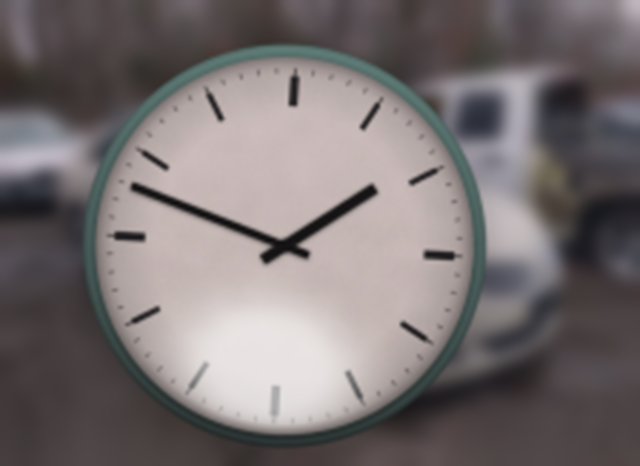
1:48
